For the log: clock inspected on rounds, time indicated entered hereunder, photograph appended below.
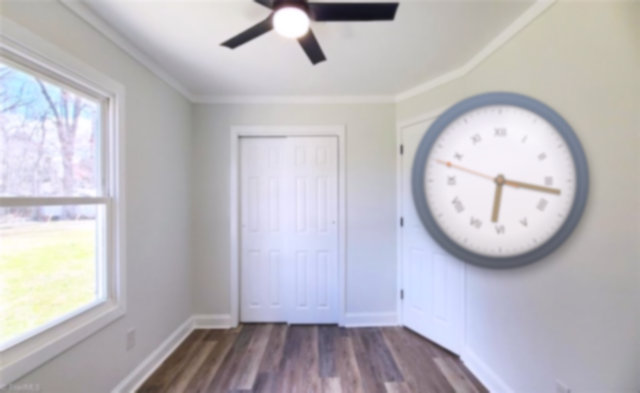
6:16:48
